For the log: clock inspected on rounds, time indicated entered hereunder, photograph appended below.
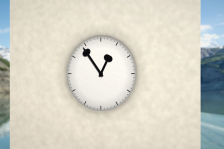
12:54
